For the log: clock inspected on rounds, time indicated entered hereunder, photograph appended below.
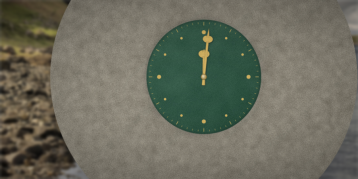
12:01
